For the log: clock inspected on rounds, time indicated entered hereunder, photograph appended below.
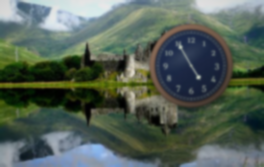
4:55
